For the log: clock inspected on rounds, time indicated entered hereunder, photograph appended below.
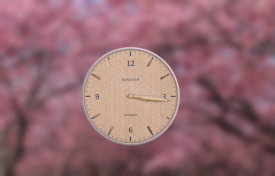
3:16
